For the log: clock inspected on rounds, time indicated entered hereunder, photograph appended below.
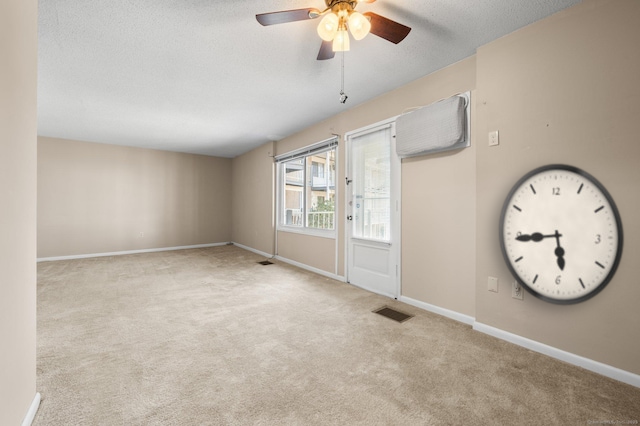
5:44
